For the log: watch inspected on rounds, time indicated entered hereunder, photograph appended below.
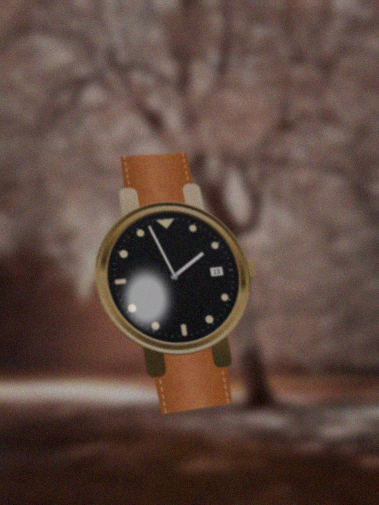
1:57
